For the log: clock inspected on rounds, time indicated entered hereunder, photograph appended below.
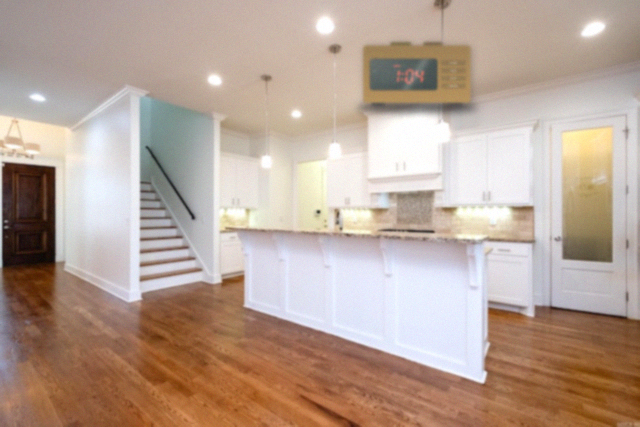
1:04
